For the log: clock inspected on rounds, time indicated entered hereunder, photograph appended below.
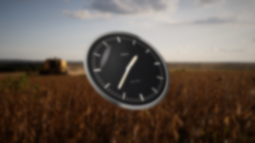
1:37
